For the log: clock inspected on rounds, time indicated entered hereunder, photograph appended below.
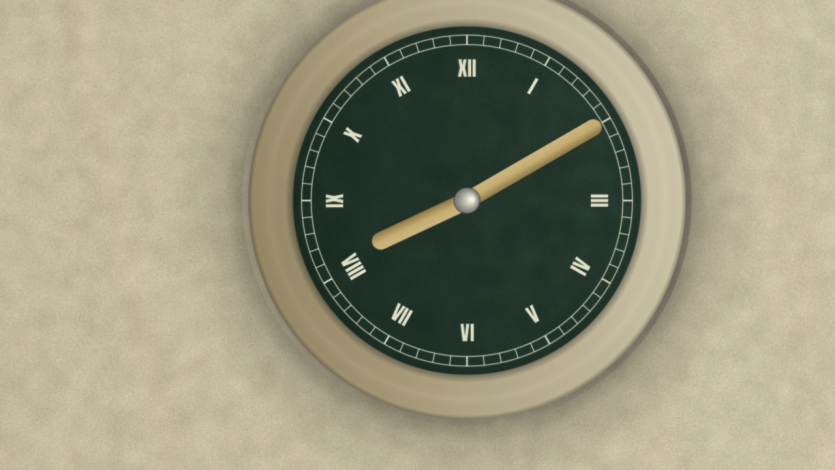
8:10
